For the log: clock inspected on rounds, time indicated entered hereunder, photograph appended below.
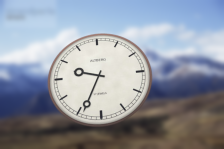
9:34
